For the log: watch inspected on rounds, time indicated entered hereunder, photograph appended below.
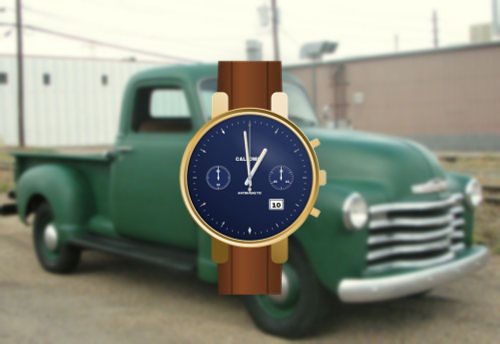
12:59
